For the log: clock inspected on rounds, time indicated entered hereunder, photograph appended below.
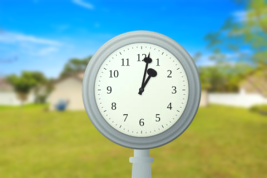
1:02
